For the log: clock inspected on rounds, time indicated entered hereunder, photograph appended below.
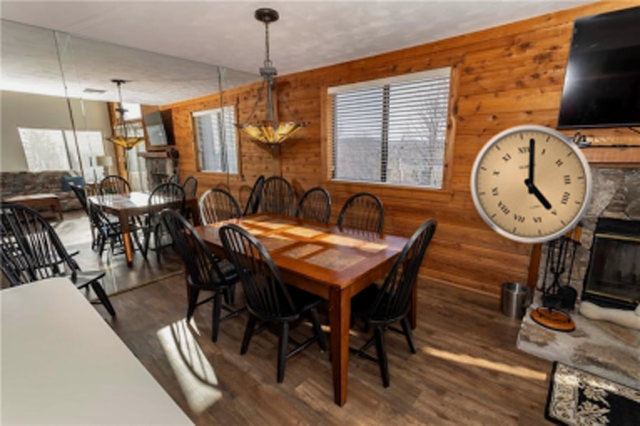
5:02
